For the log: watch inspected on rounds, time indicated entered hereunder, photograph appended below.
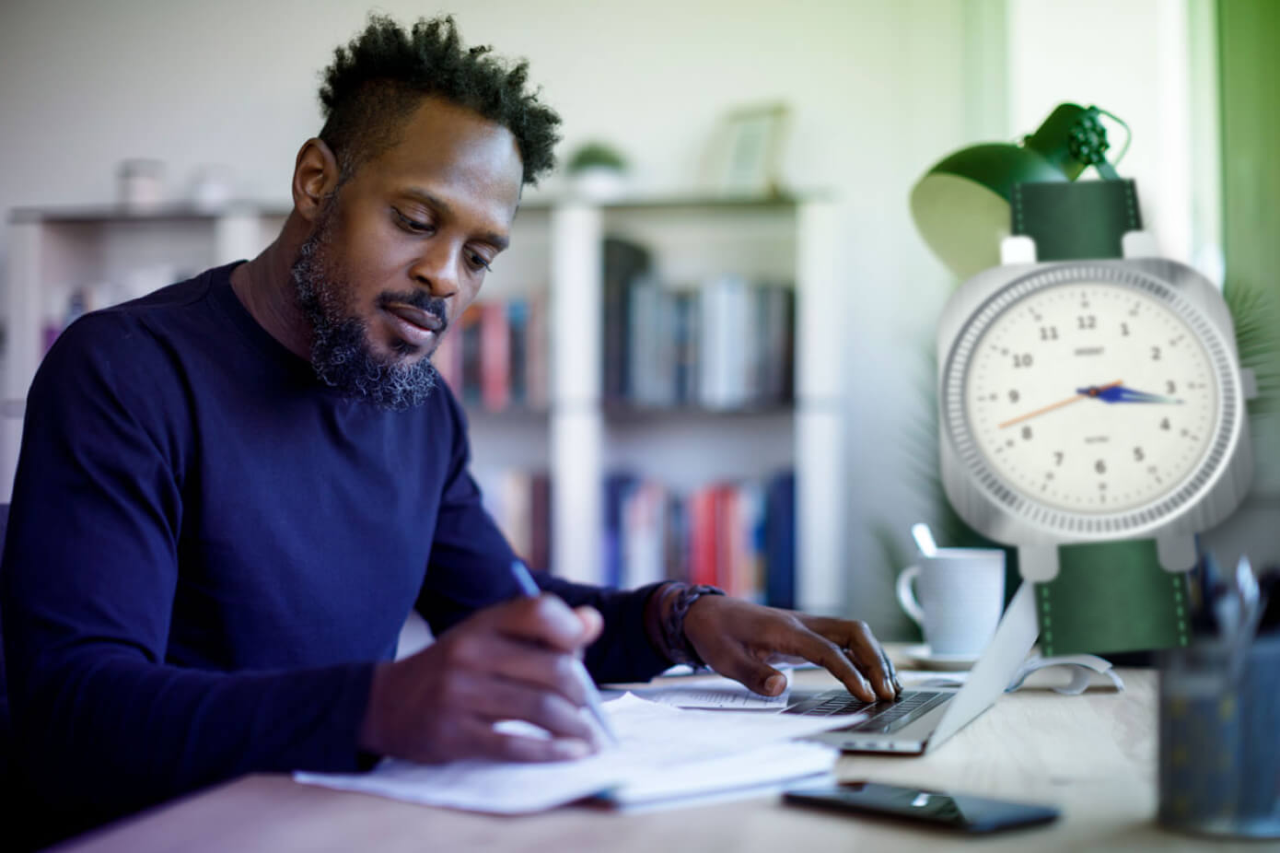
3:16:42
